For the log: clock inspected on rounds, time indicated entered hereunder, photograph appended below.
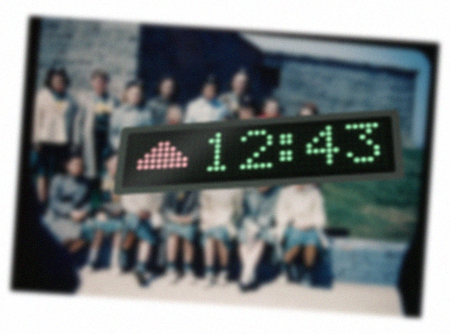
12:43
